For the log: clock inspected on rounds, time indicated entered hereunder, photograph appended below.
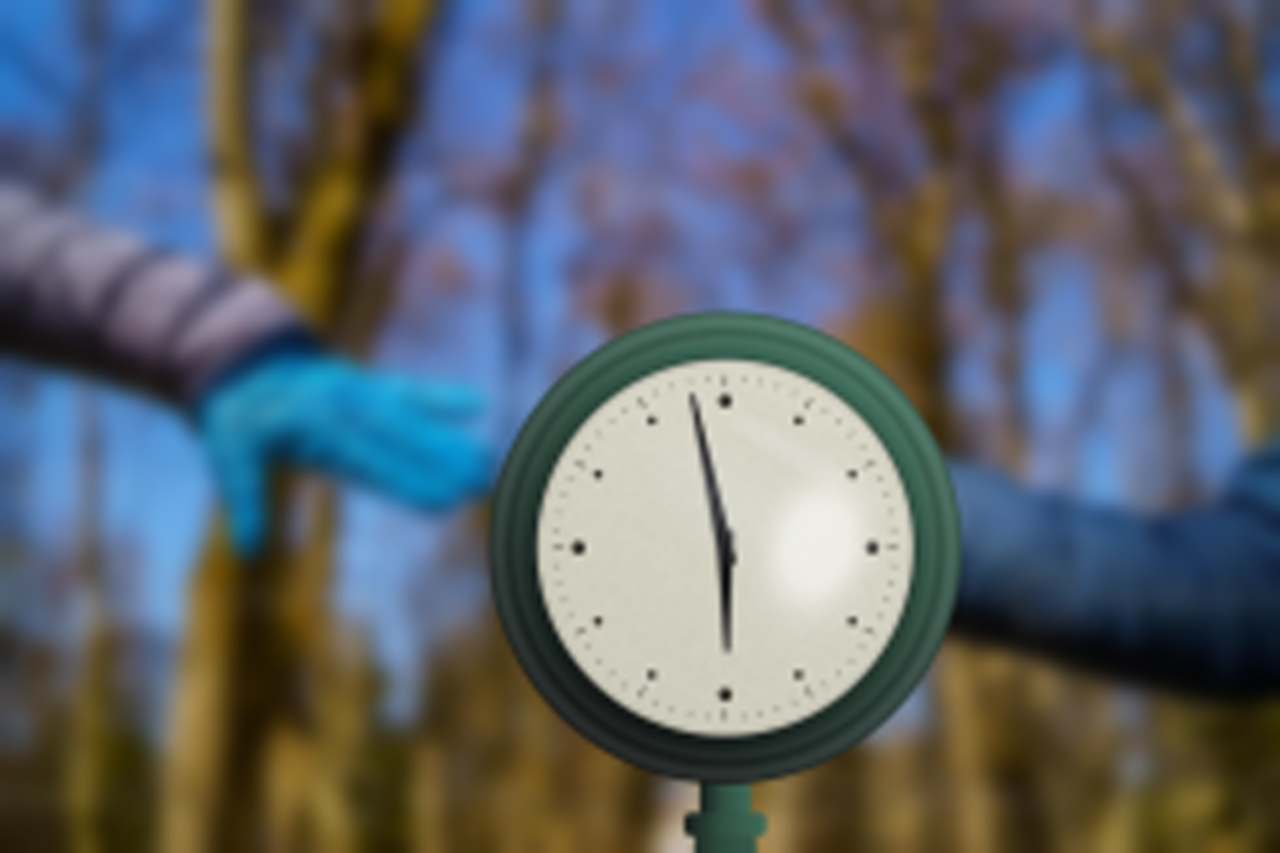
5:58
